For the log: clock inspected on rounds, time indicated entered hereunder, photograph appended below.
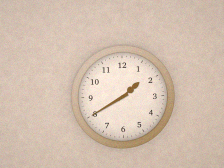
1:40
